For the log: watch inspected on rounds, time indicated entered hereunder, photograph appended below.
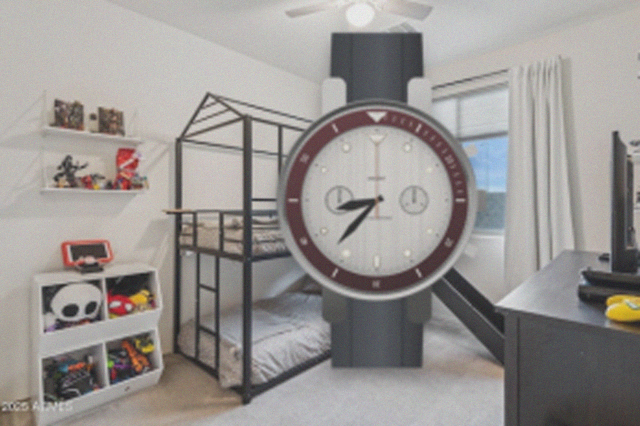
8:37
